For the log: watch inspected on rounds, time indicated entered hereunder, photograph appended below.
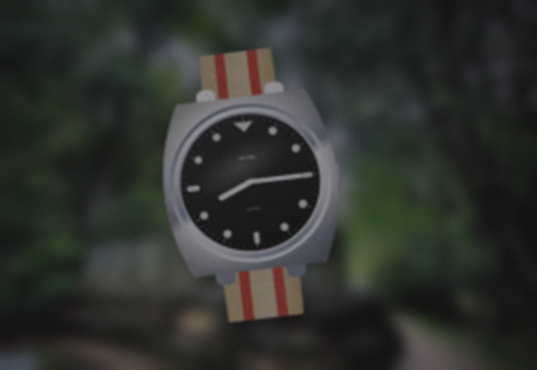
8:15
